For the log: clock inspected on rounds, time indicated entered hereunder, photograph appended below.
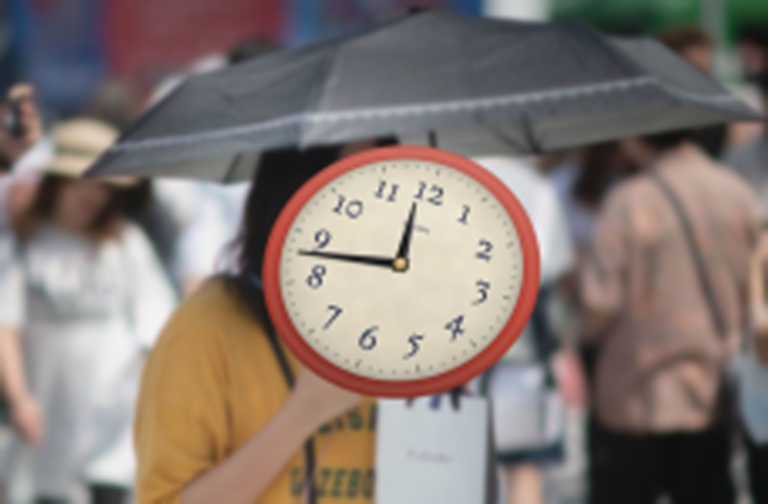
11:43
